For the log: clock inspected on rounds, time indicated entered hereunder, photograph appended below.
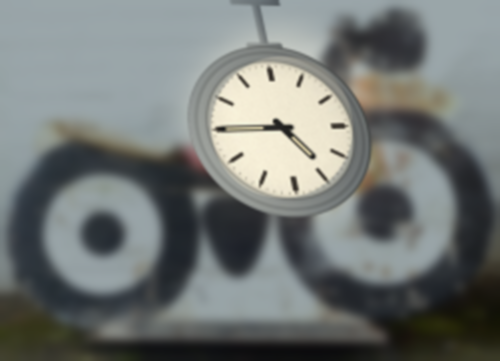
4:45
